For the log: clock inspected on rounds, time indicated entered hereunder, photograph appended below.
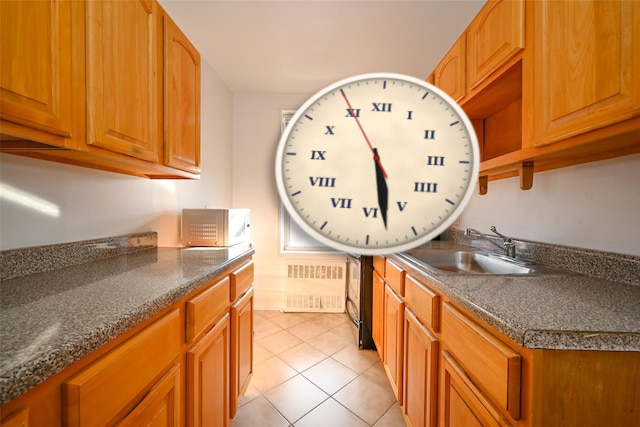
5:27:55
